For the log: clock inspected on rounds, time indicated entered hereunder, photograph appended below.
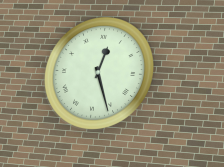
12:26
